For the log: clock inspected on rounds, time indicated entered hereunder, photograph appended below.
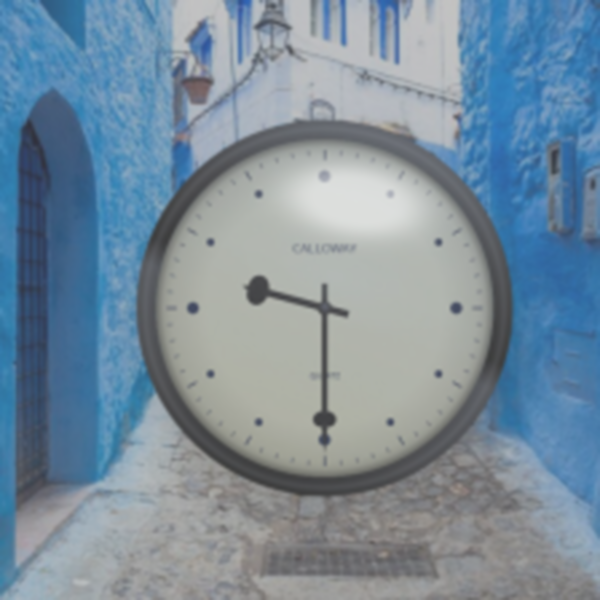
9:30
